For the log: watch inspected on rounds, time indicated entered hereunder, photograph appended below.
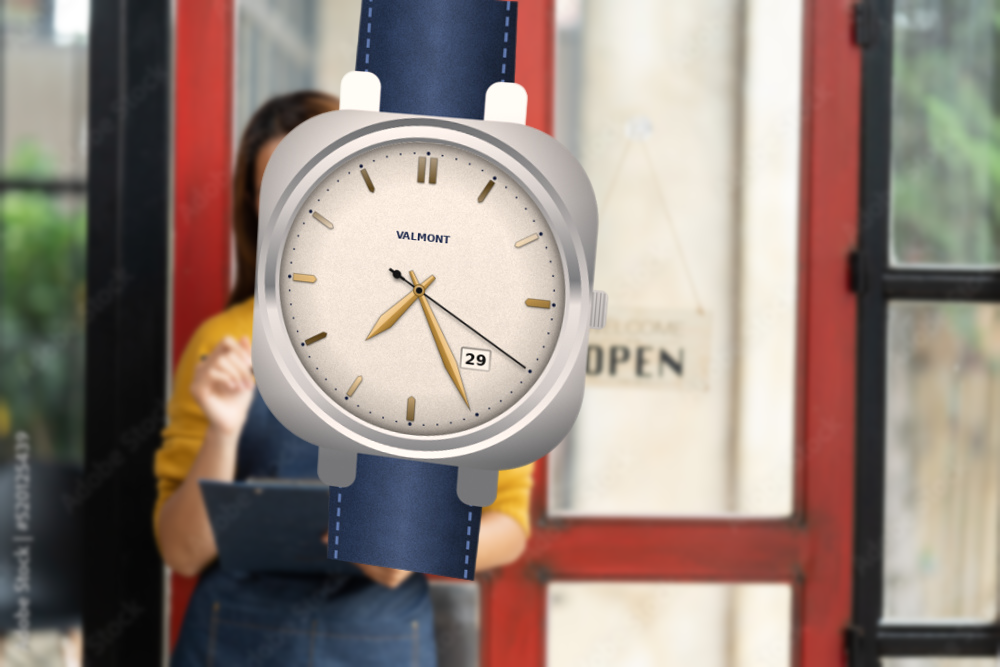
7:25:20
